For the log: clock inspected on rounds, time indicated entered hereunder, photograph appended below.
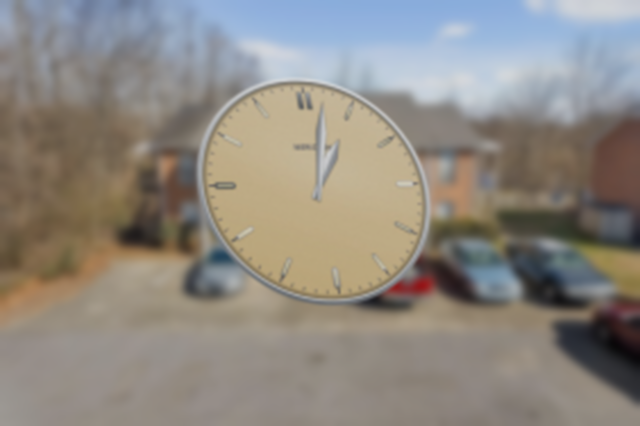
1:02
